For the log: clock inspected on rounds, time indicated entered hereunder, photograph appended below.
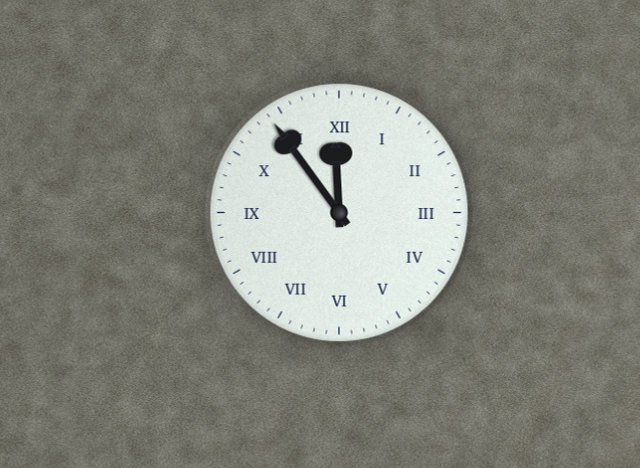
11:54
